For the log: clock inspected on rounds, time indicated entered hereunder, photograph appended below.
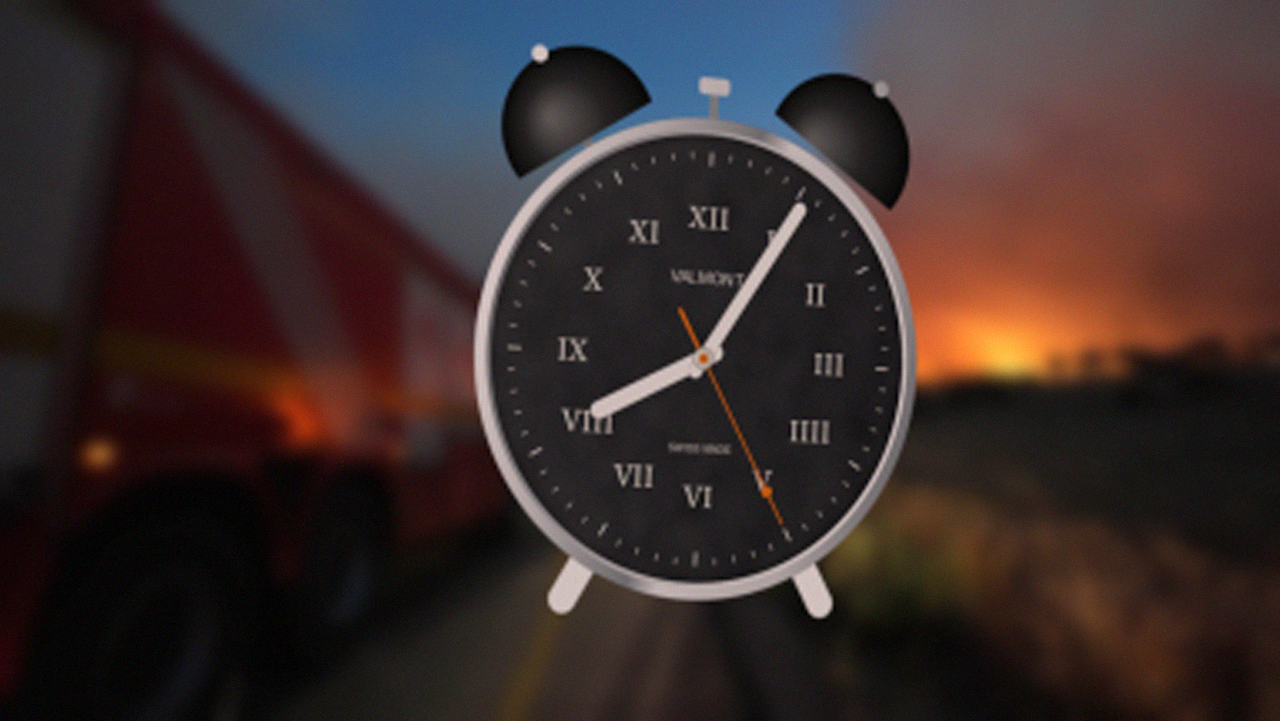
8:05:25
